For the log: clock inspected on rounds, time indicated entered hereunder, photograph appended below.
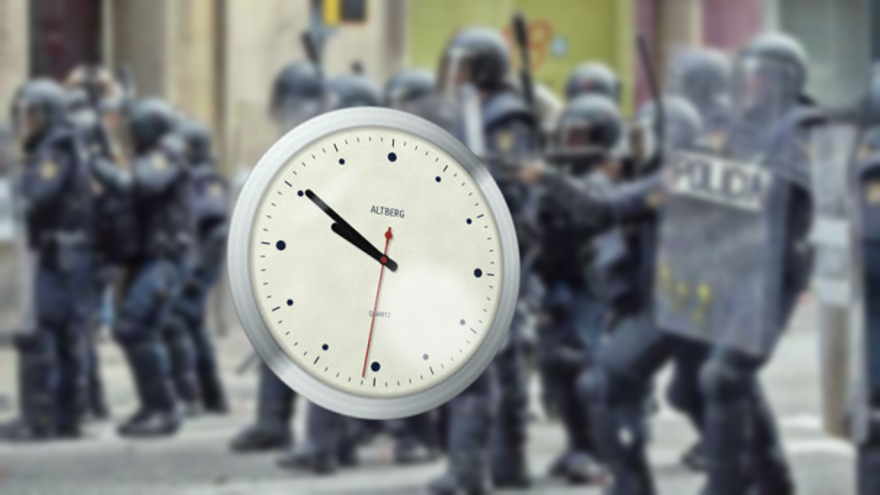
9:50:31
